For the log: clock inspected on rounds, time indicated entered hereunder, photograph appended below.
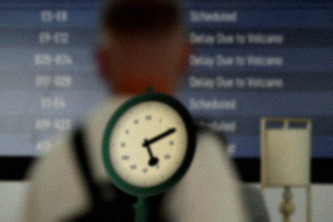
5:11
